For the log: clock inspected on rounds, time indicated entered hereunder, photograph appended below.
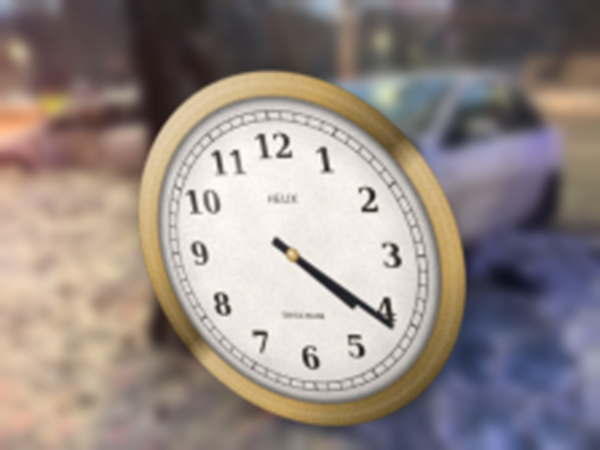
4:21
